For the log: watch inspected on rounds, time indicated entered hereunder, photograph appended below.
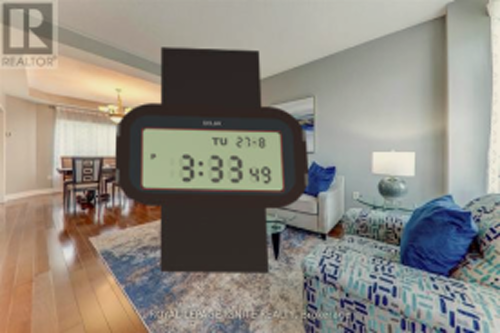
3:33:49
